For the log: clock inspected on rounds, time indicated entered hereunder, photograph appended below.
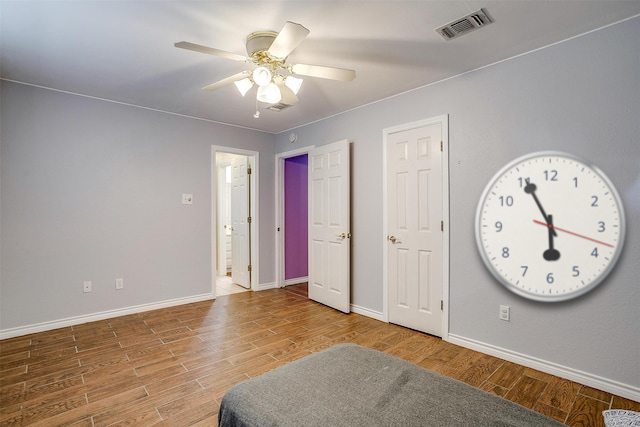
5:55:18
